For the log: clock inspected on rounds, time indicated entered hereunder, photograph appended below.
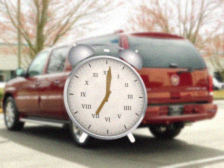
7:01
